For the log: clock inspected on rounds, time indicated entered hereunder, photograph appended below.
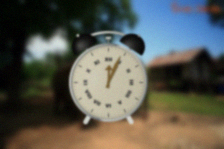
12:04
